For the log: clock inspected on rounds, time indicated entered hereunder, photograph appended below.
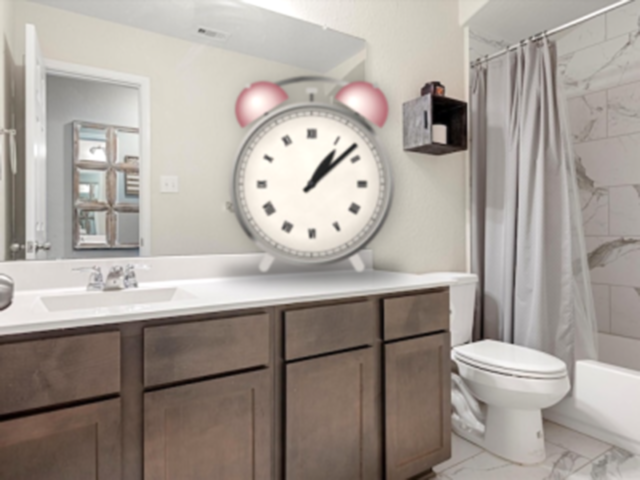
1:08
